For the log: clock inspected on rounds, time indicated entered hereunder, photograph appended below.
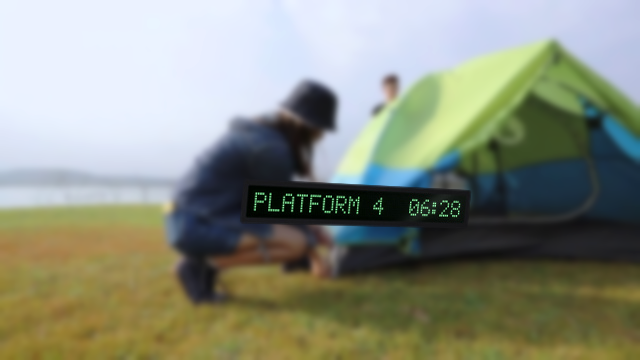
6:28
